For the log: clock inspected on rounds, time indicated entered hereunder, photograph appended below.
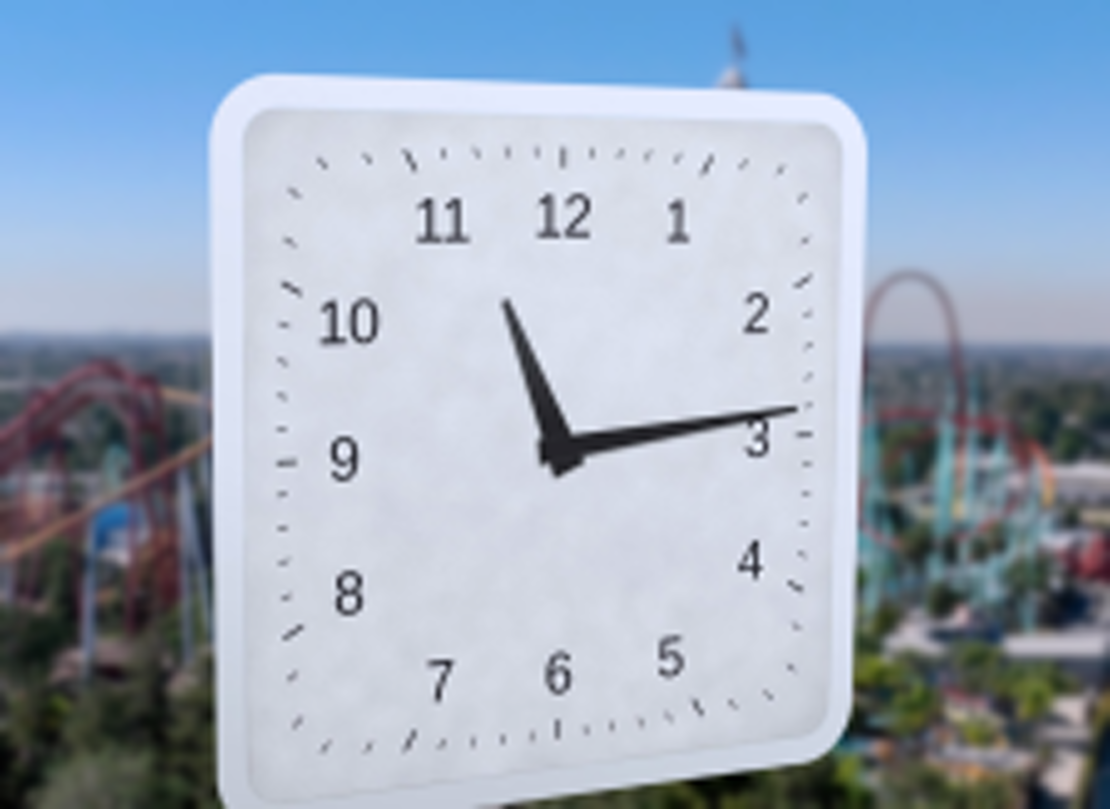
11:14
